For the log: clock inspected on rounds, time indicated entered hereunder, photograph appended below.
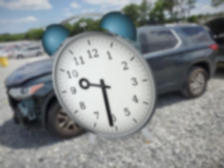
9:31
